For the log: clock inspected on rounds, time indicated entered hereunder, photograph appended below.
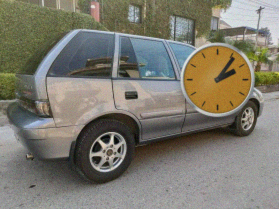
2:06
